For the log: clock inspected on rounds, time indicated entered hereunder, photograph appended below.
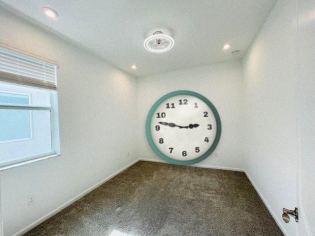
2:47
